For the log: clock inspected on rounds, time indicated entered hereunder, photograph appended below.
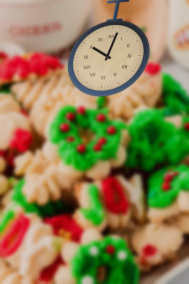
10:02
